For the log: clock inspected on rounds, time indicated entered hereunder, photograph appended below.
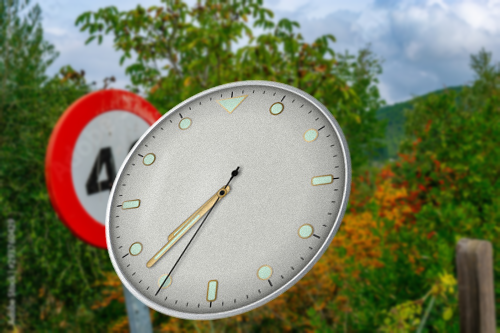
7:37:35
